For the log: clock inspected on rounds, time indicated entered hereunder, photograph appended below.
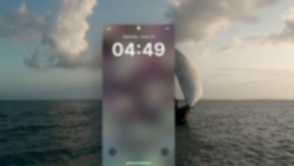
4:49
